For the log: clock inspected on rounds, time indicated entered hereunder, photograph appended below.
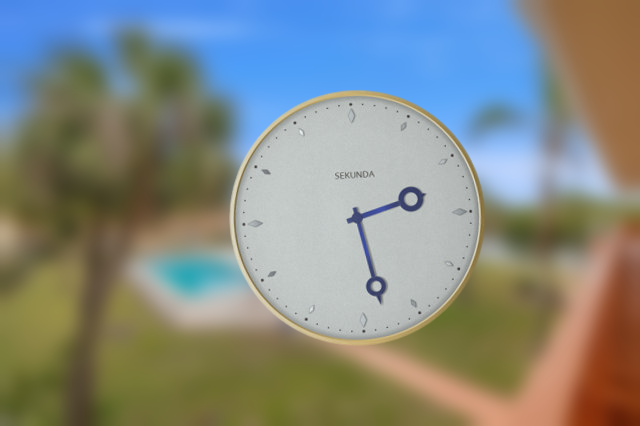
2:28
